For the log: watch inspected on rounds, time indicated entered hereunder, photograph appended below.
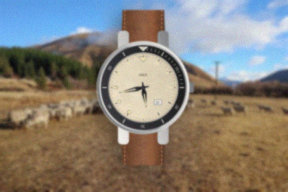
5:43
